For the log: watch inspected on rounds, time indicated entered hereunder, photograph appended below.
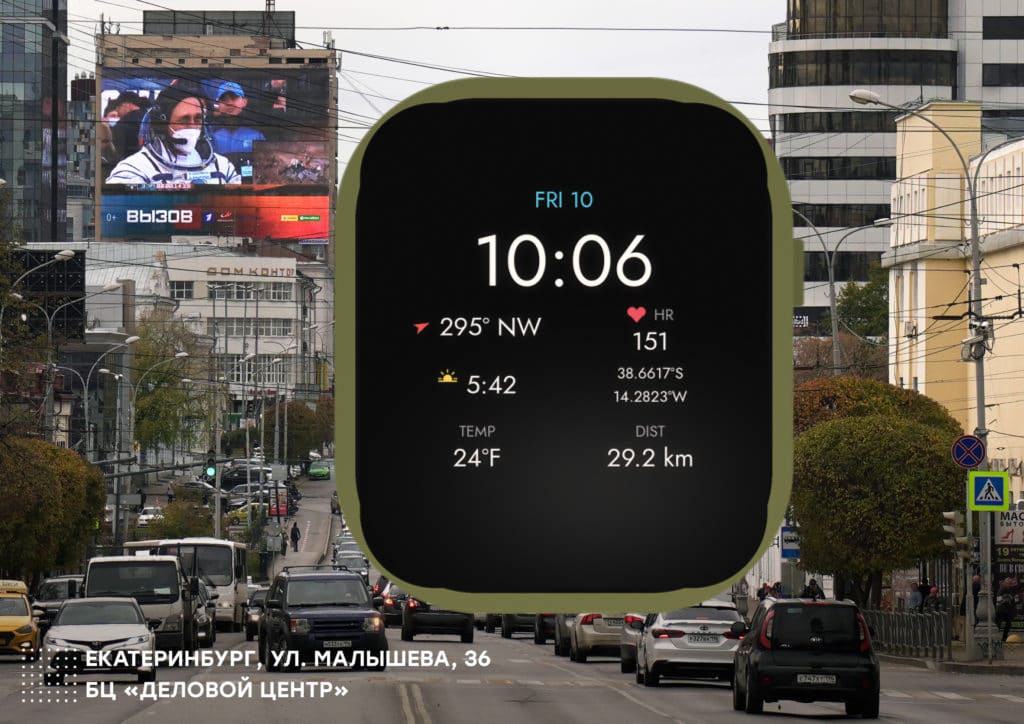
10:06
